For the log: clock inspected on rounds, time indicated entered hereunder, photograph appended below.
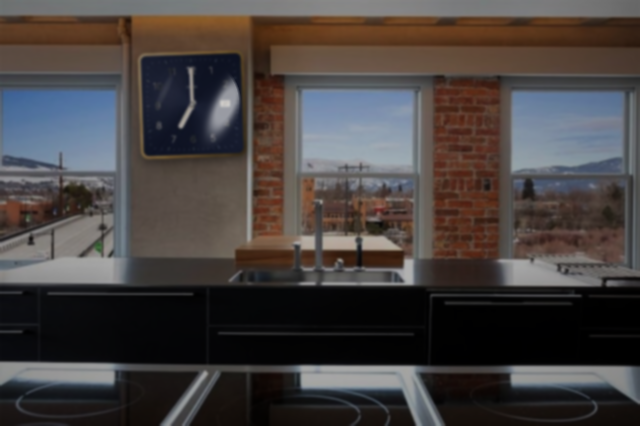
7:00
